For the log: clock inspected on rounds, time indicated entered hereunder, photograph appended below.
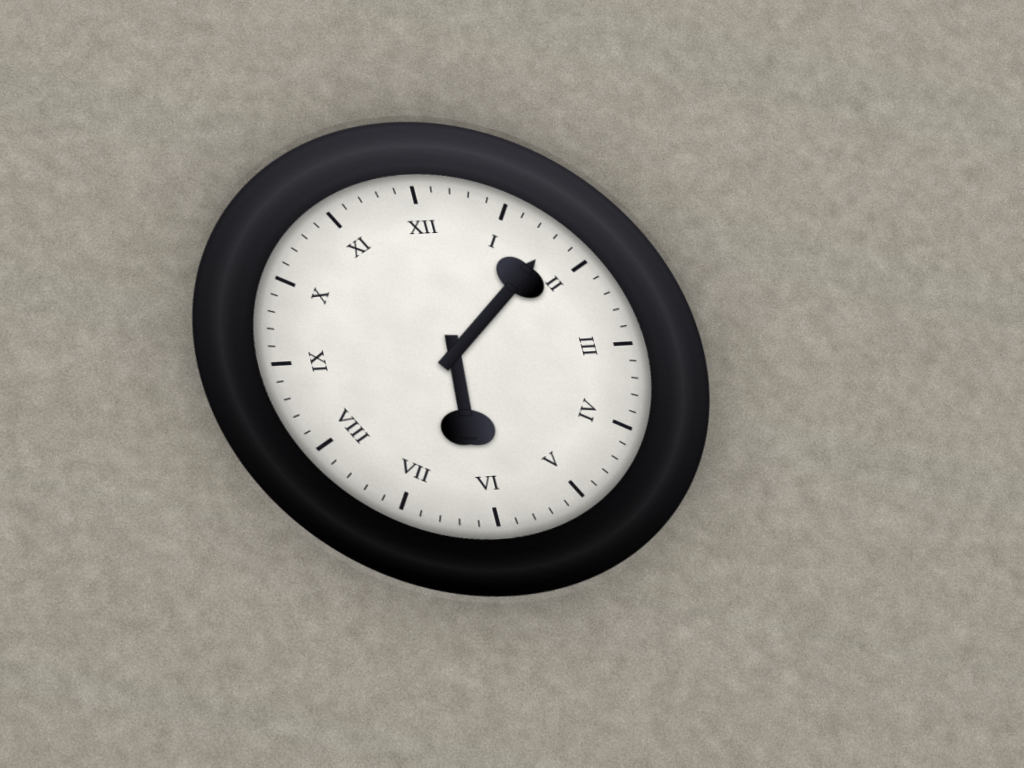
6:08
